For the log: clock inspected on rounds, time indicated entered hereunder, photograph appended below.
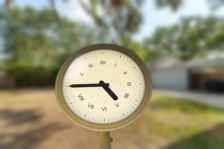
4:45
